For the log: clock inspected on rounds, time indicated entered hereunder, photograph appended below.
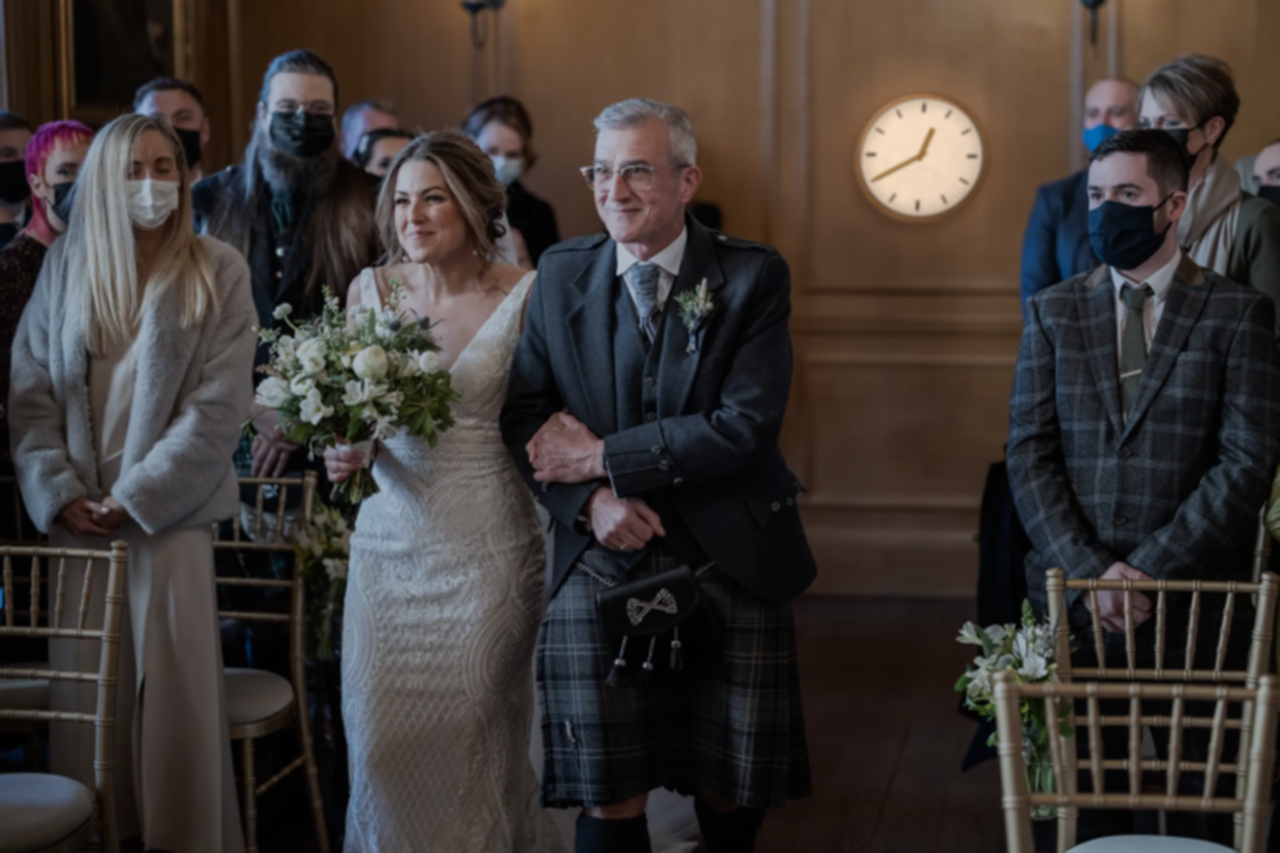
12:40
